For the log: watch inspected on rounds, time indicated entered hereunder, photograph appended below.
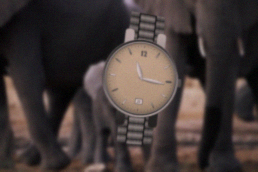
11:16
